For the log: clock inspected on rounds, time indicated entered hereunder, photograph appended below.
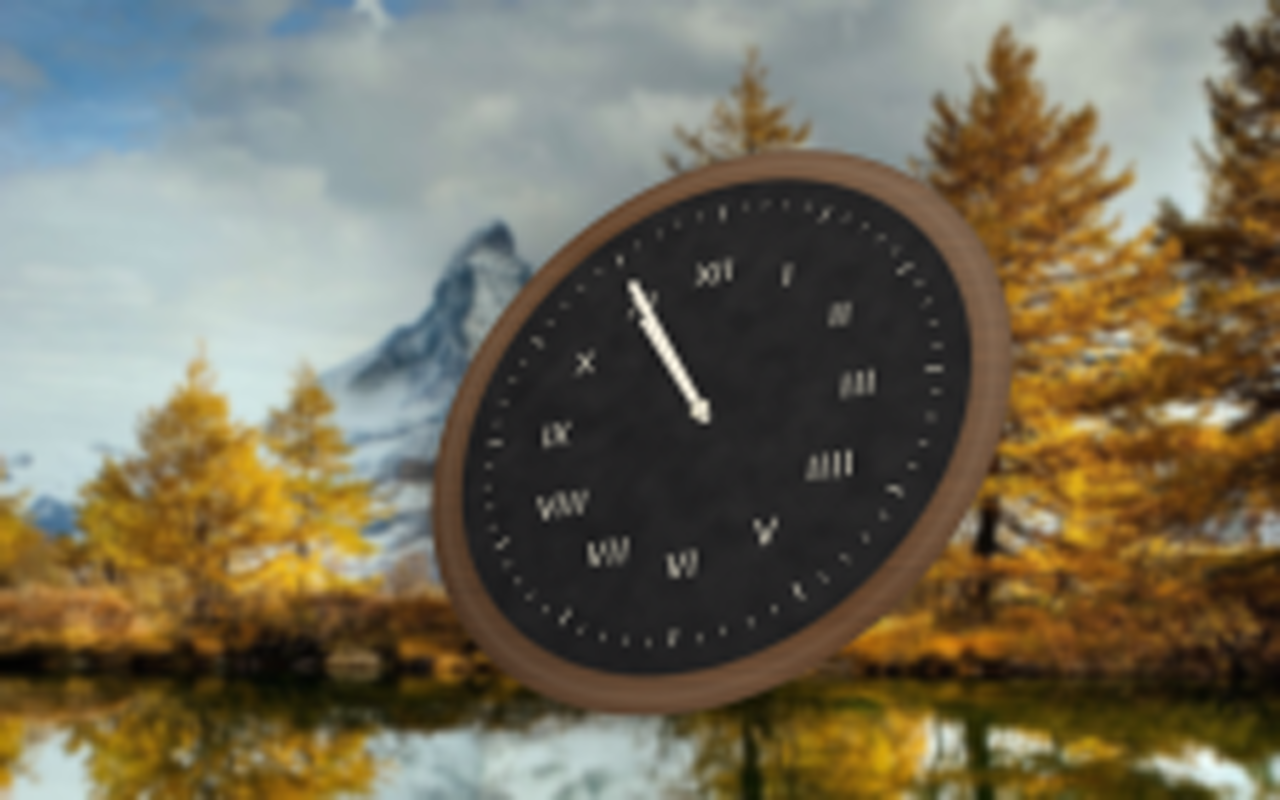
10:55
